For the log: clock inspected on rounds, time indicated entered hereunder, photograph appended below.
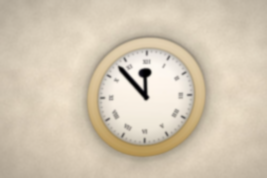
11:53
